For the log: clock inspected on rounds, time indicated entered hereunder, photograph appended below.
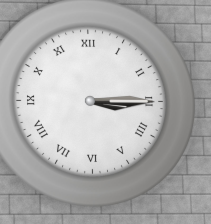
3:15
